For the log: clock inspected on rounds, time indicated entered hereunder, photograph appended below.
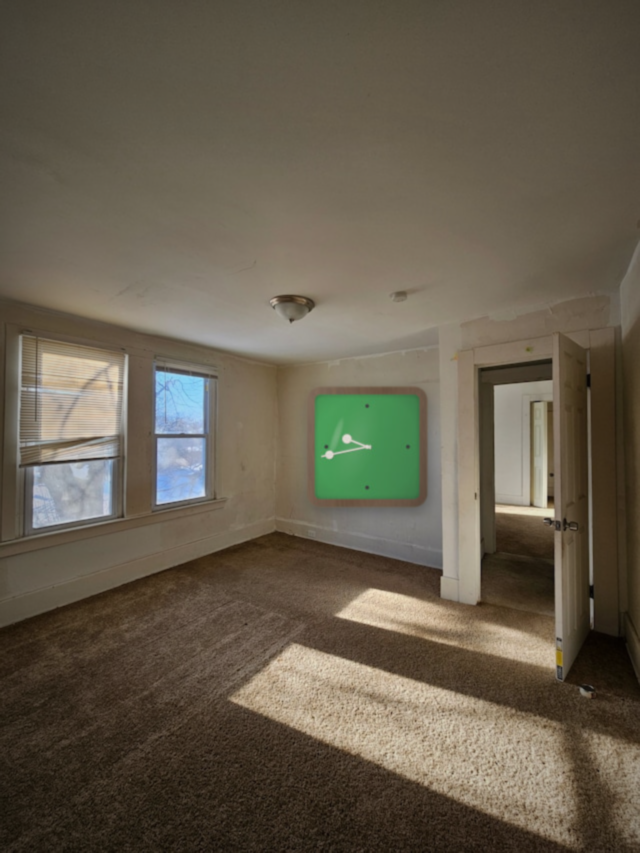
9:43
